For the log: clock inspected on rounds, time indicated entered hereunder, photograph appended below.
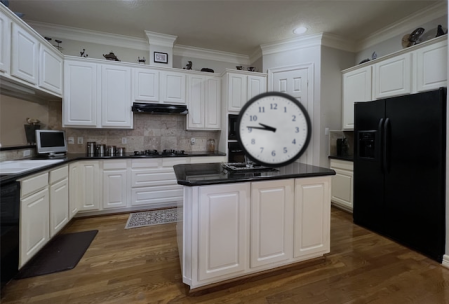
9:46
